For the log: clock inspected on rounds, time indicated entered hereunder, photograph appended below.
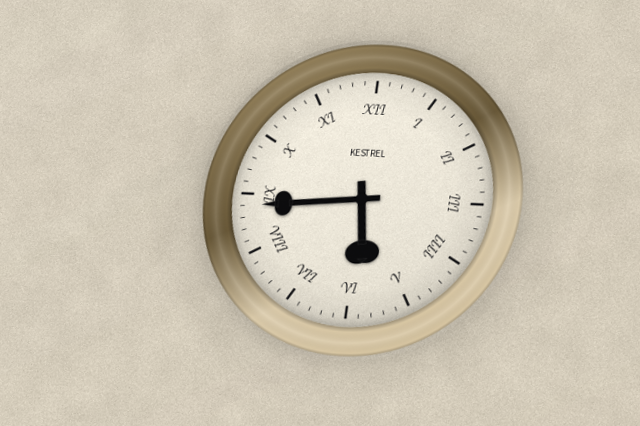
5:44
